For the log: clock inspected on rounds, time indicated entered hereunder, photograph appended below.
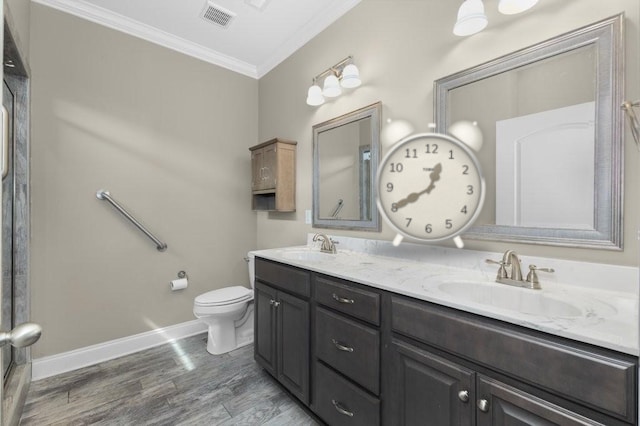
12:40
